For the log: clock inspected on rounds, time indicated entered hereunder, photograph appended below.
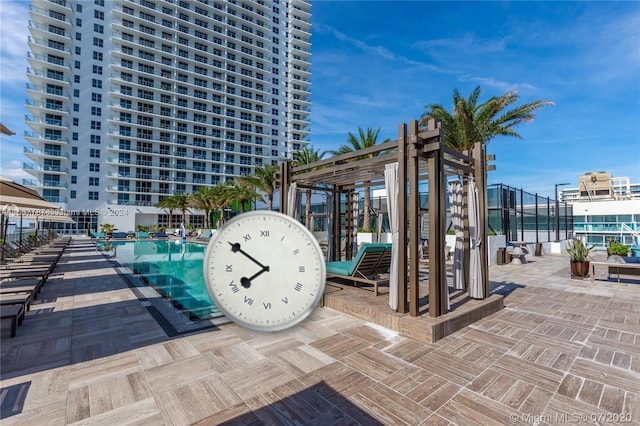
7:51
